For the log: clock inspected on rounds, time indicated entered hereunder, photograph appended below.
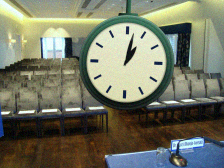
1:02
